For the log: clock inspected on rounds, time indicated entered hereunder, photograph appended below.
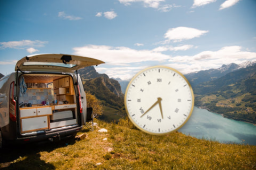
5:38
